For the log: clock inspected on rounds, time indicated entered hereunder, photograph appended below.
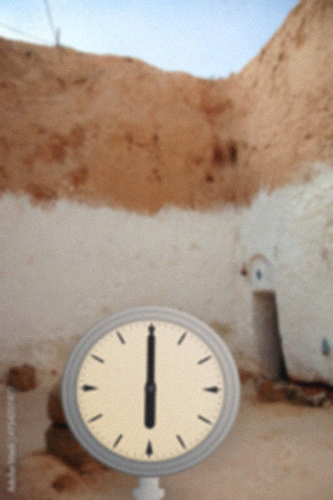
6:00
